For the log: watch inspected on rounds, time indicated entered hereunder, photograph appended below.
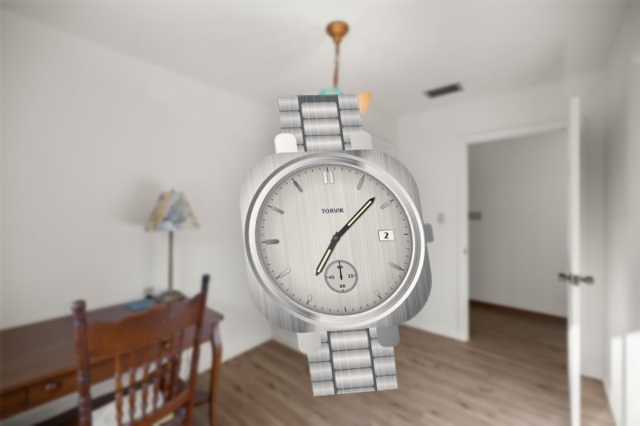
7:08
